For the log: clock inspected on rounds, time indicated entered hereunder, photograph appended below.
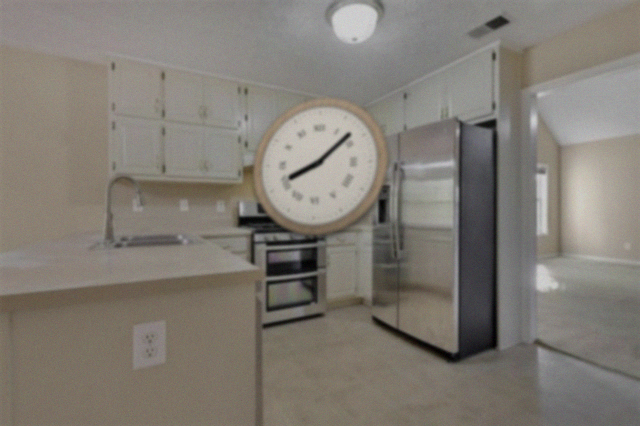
8:08
